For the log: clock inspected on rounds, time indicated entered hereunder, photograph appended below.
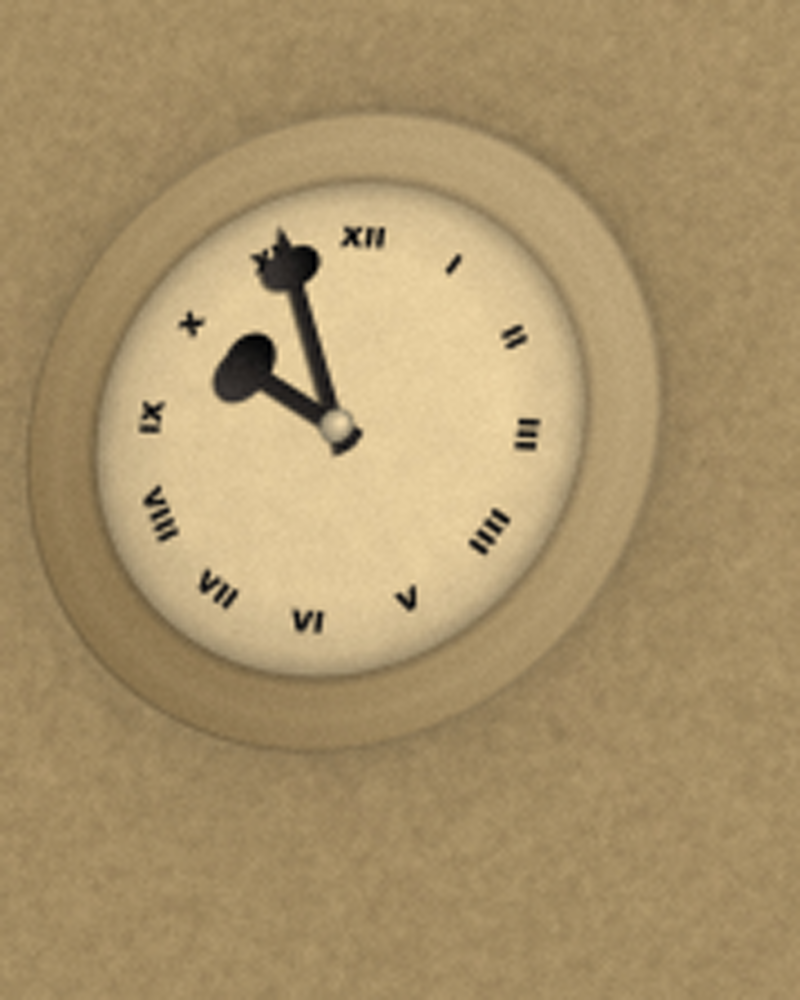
9:56
